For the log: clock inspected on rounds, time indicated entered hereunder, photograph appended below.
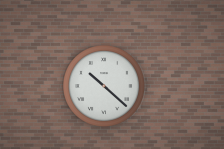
10:22
